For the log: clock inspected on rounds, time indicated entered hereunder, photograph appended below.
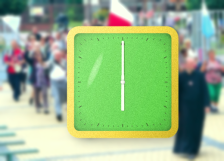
6:00
